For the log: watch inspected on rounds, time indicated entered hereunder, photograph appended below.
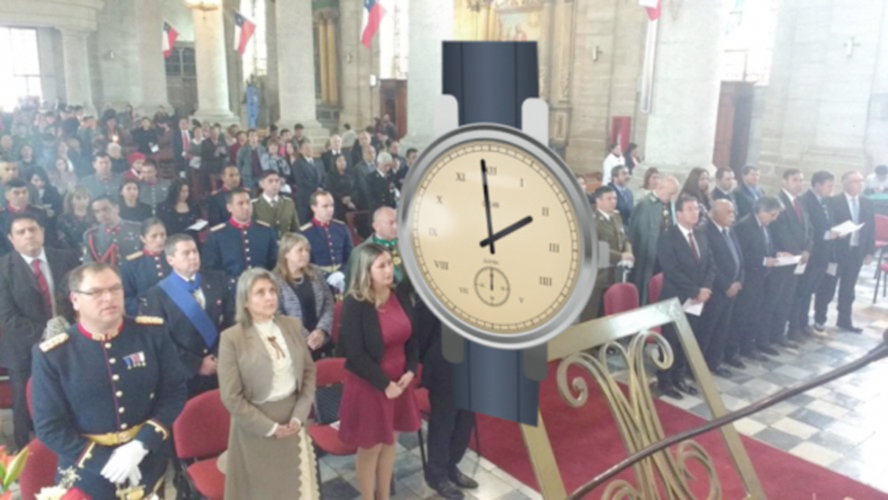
1:59
